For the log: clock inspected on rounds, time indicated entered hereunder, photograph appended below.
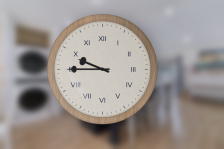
9:45
